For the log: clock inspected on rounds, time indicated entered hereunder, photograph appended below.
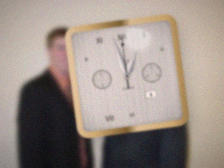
12:58
